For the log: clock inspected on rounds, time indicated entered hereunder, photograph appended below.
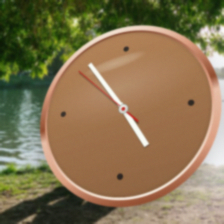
4:53:52
